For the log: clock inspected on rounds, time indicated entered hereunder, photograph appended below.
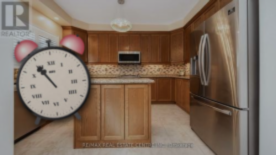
10:54
